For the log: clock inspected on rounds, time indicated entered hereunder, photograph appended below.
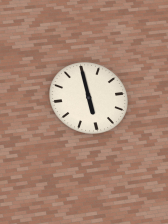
6:00
